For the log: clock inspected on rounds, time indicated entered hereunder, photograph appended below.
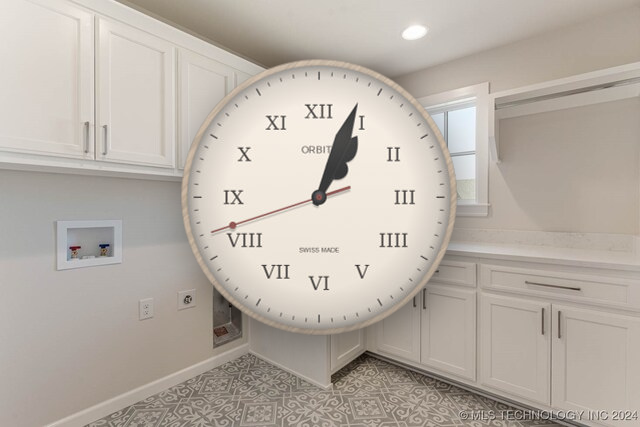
1:03:42
